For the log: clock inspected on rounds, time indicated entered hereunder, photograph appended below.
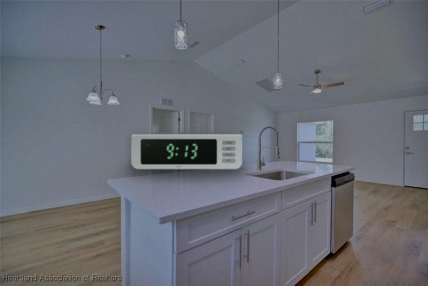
9:13
